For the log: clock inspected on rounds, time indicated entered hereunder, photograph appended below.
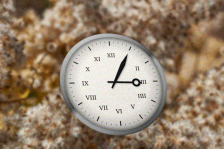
3:05
